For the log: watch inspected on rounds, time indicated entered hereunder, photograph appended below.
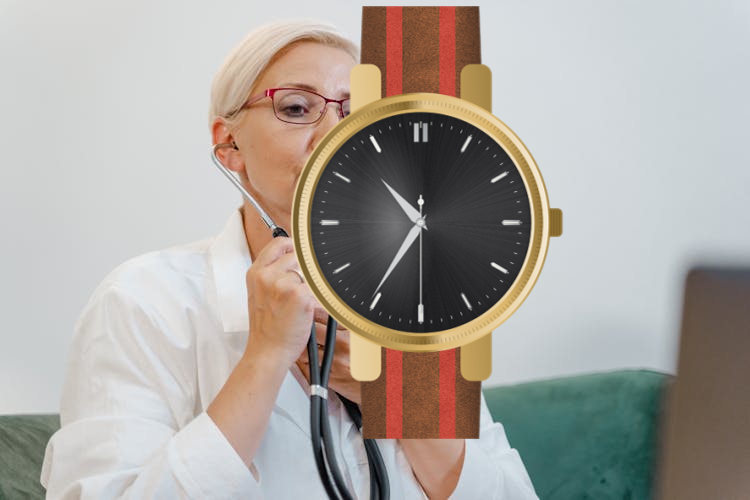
10:35:30
